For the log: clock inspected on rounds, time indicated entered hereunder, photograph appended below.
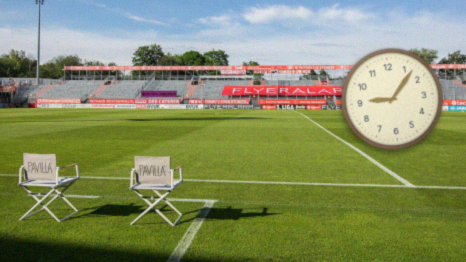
9:07
